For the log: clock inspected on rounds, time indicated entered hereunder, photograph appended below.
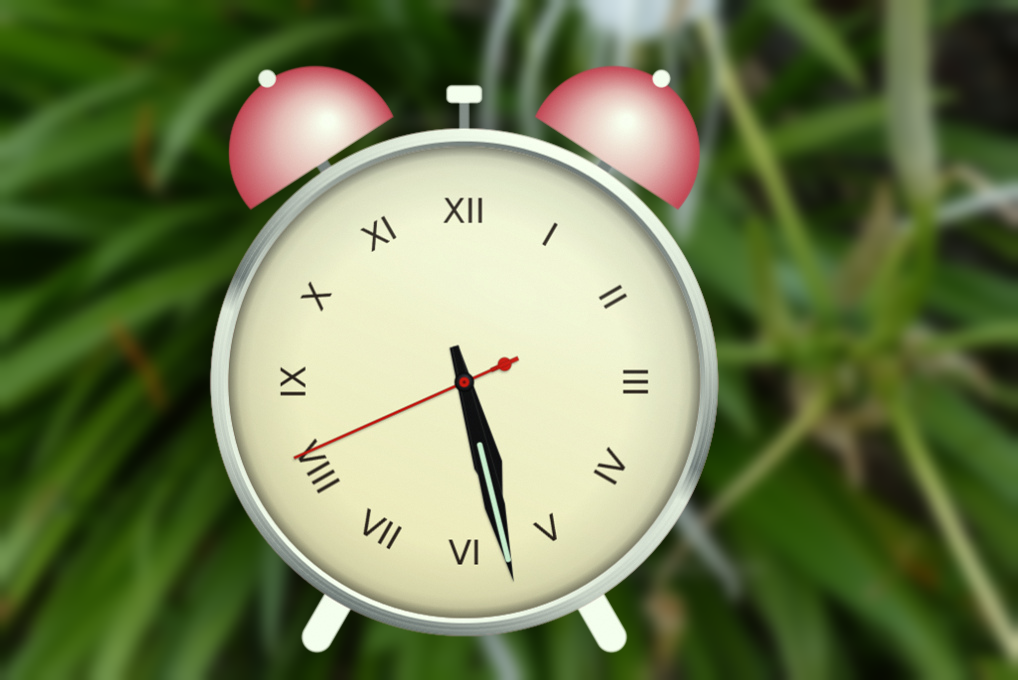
5:27:41
